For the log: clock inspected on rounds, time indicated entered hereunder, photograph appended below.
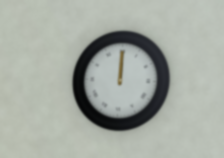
12:00
